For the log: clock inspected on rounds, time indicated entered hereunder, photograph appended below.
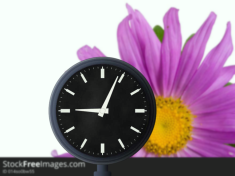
9:04
